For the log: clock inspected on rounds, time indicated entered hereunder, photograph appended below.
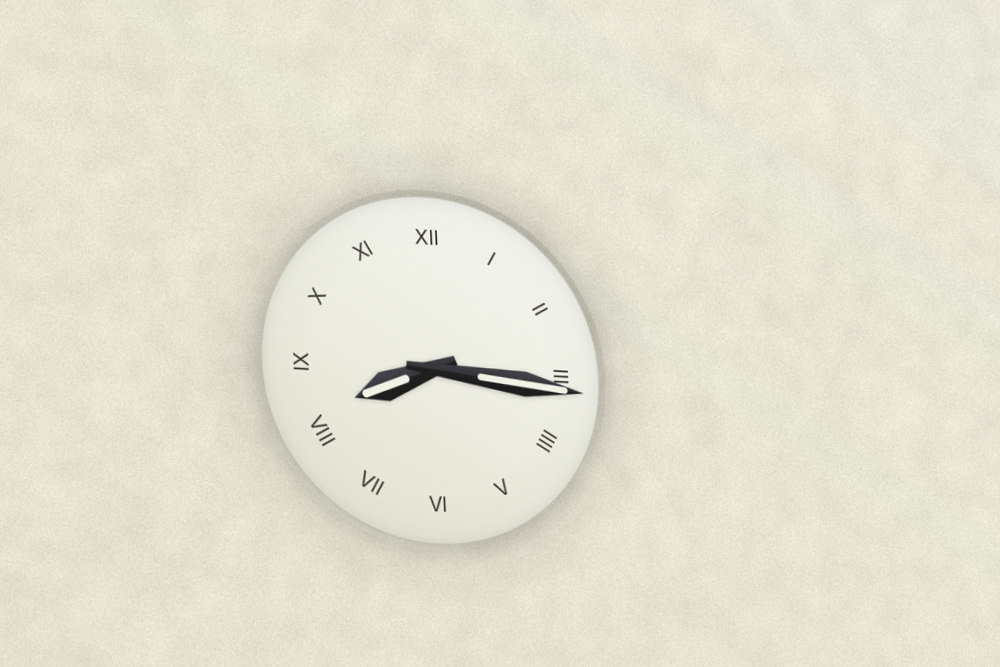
8:16
